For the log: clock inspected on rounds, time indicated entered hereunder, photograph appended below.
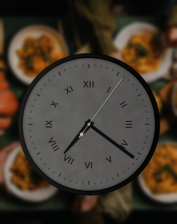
7:21:06
